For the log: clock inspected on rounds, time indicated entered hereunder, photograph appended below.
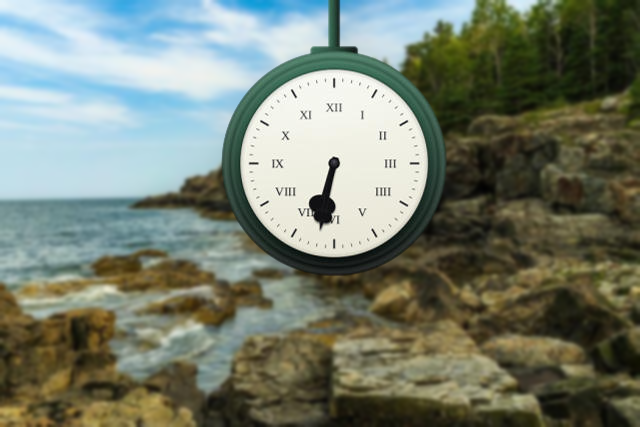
6:32
